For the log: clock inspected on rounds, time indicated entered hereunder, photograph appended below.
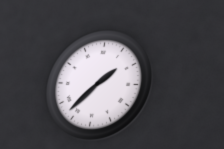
1:37
